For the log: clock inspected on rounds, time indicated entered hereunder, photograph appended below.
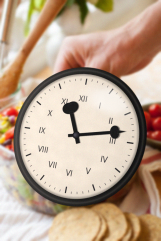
11:13
